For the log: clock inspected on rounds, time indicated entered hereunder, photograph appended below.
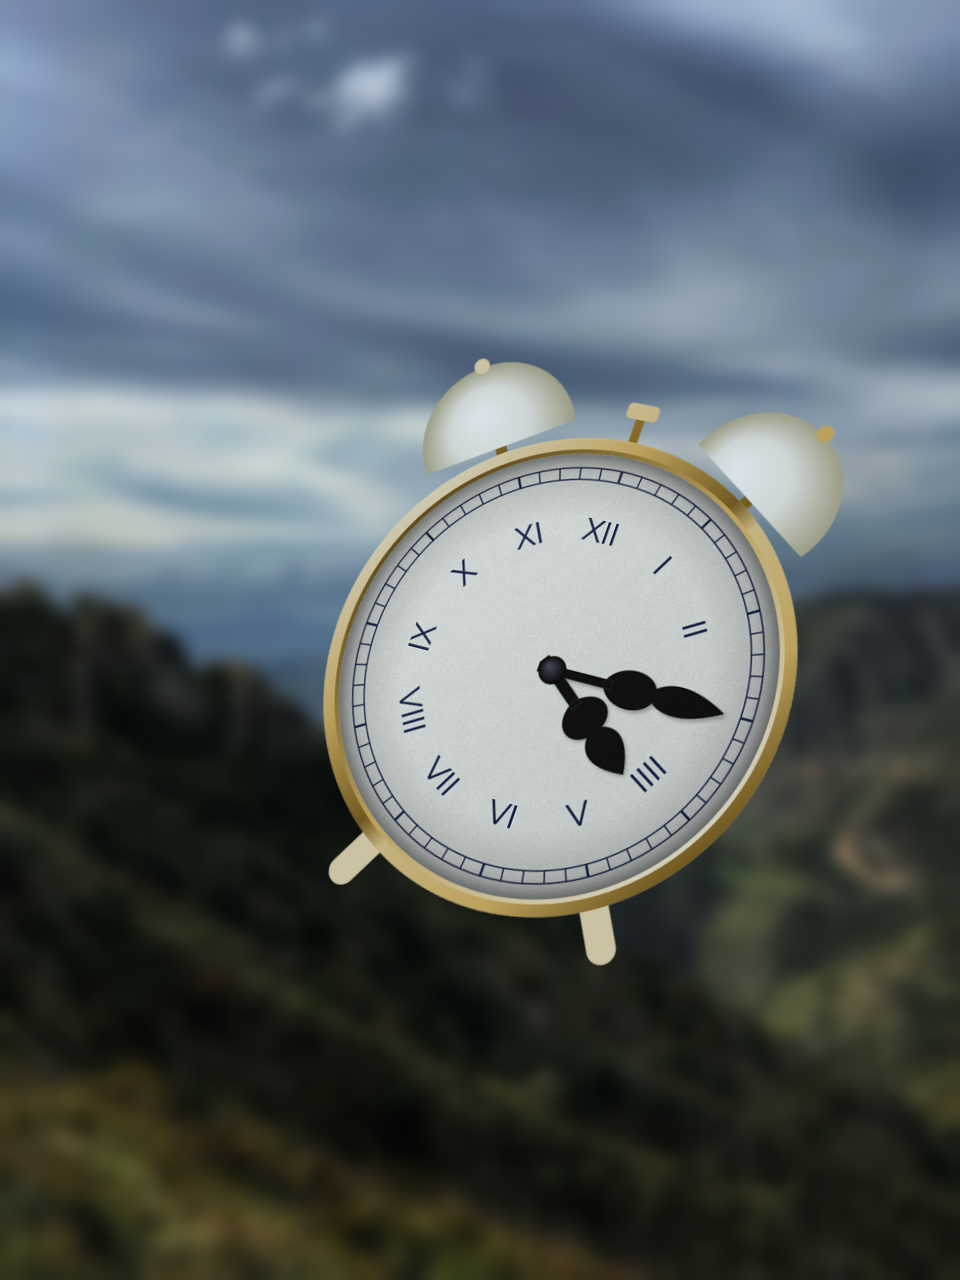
4:15
